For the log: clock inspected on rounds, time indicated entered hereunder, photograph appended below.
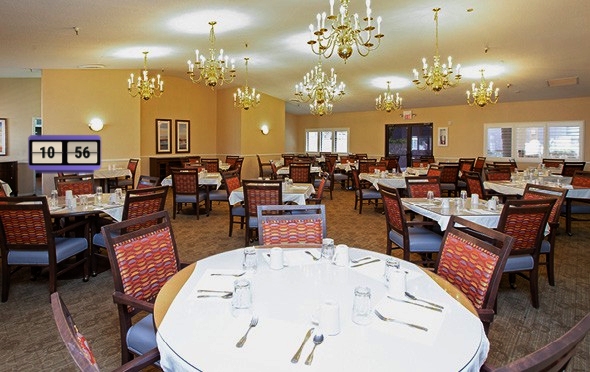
10:56
